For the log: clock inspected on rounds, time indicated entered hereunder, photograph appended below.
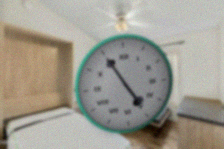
4:55
